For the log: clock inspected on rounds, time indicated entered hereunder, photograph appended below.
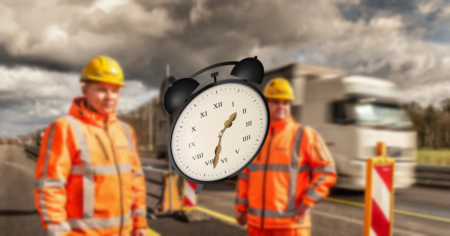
1:33
